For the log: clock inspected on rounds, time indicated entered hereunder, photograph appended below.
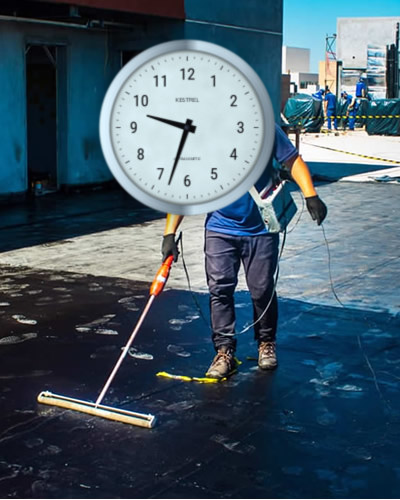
9:33
